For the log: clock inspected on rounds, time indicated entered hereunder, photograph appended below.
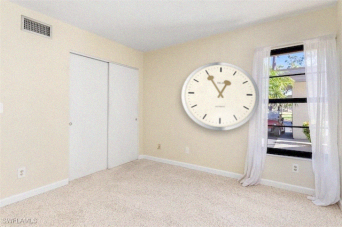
12:55
